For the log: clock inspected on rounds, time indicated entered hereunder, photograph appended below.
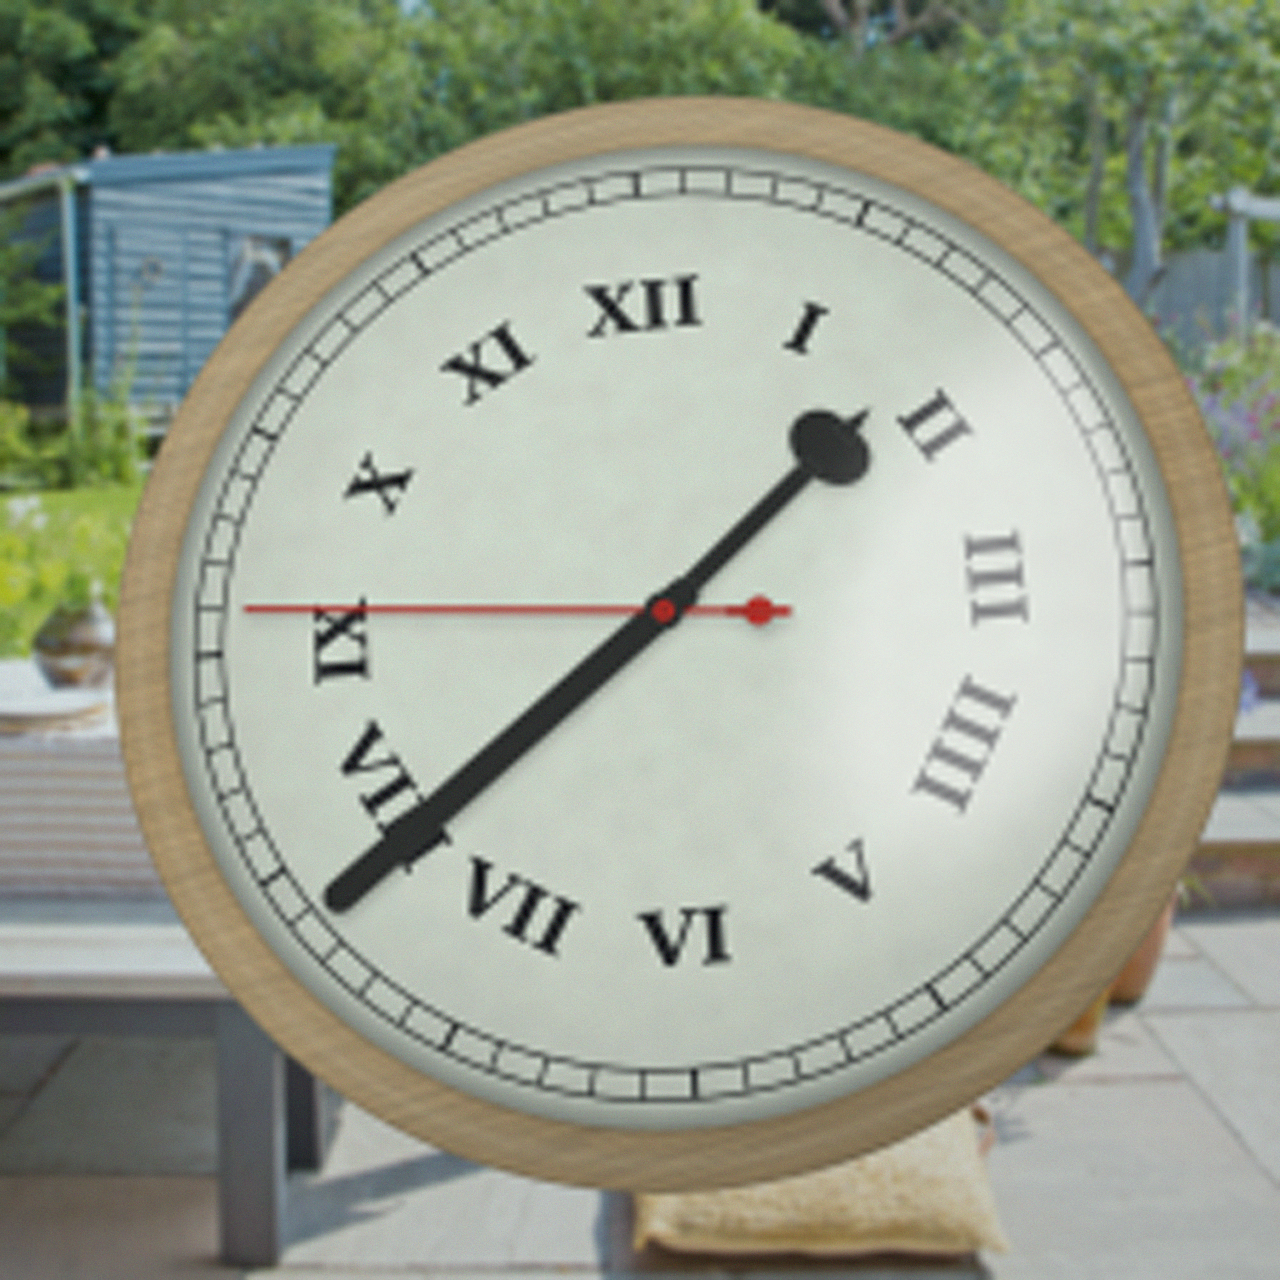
1:38:46
